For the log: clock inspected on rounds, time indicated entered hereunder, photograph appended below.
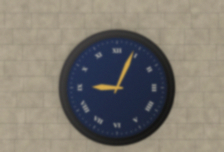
9:04
